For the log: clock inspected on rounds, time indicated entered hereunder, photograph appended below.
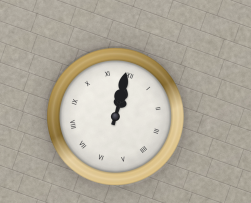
11:59
